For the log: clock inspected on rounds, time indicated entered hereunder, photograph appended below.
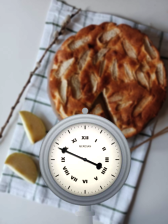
3:49
